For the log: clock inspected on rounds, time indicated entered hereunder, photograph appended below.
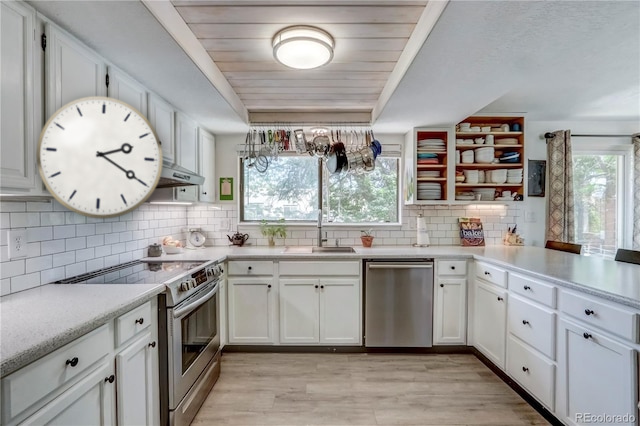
2:20
